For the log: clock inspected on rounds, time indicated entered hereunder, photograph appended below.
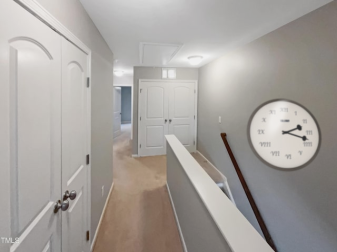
2:18
